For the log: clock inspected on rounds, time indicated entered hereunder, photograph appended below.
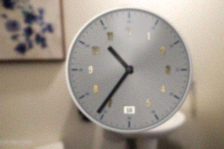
10:36
